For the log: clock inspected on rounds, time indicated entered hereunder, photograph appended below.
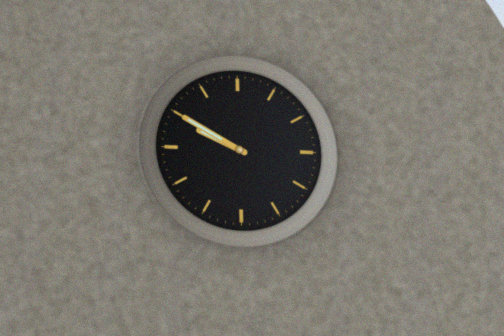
9:50
